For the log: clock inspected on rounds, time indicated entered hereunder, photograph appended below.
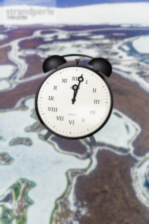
12:02
